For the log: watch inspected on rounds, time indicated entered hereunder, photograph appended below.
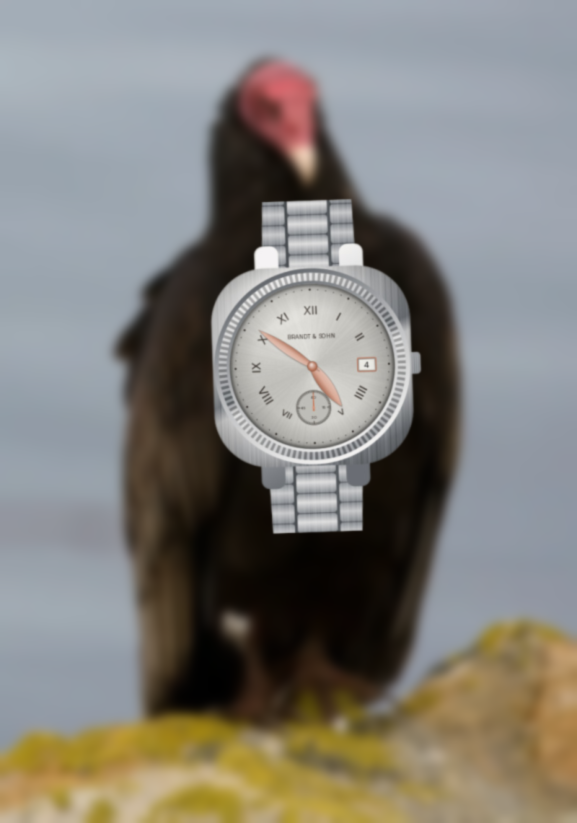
4:51
